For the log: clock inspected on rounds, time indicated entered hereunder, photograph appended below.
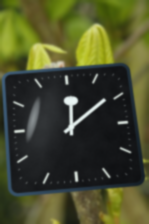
12:09
